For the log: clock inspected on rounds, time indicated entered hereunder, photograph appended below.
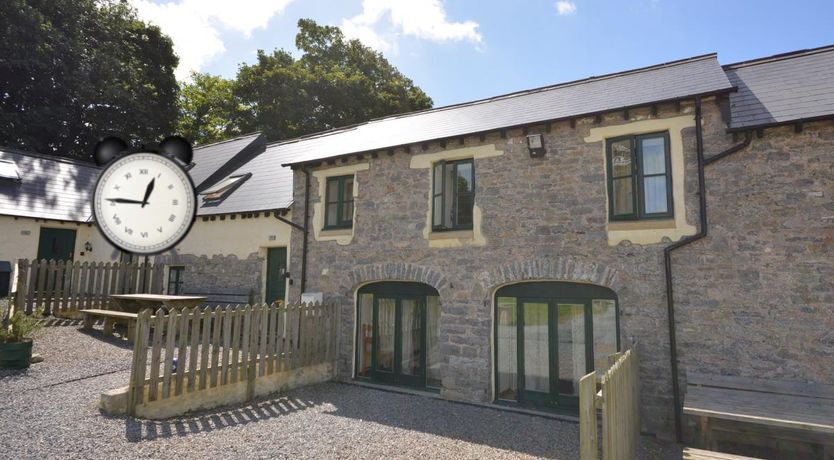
12:46
